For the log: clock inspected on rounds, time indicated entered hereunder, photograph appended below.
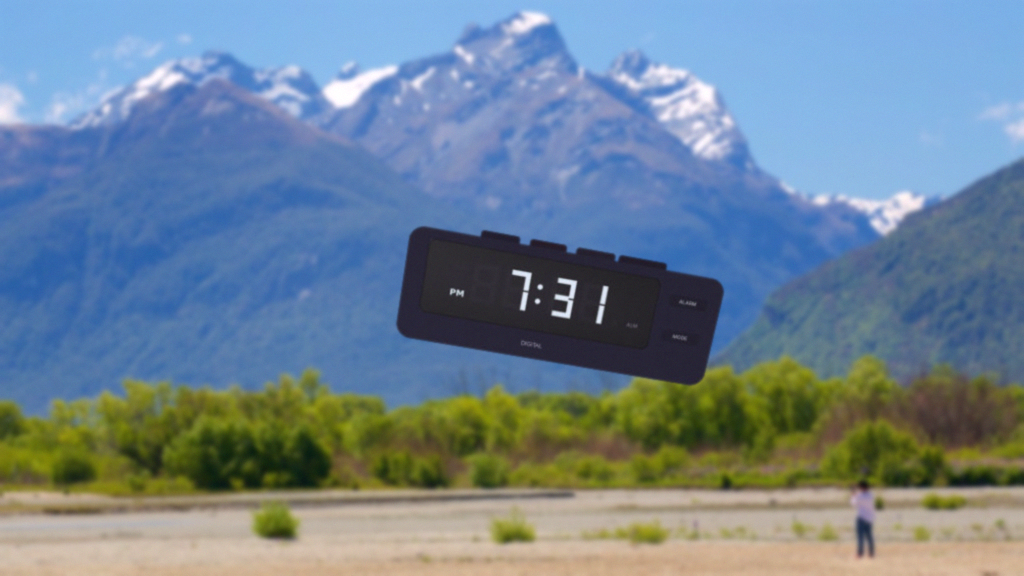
7:31
